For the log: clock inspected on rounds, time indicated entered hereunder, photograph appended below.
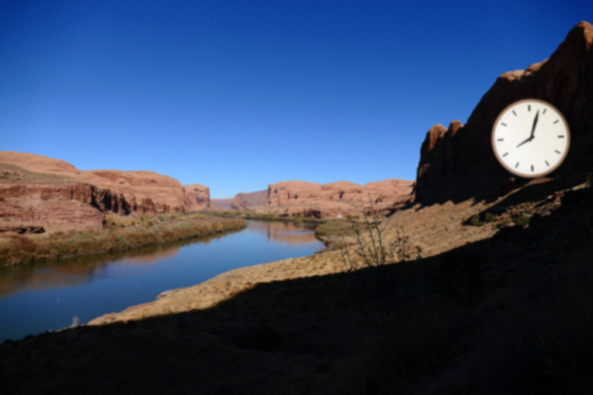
8:03
